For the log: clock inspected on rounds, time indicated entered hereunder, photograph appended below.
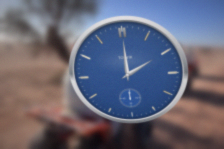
2:00
